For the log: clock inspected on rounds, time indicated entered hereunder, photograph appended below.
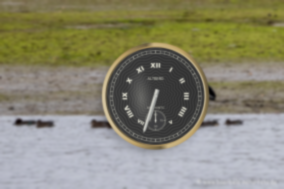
6:33
